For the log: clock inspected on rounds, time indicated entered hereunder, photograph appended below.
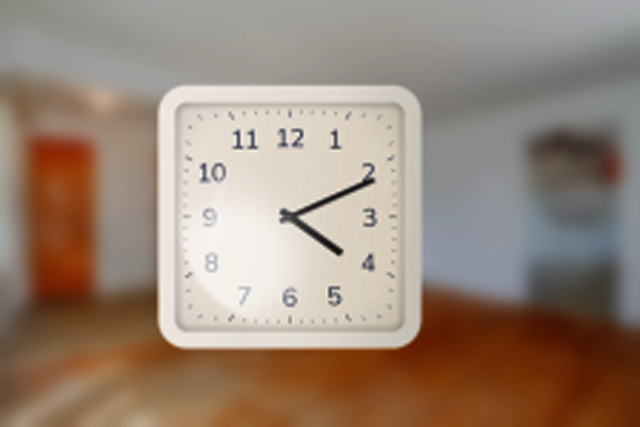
4:11
